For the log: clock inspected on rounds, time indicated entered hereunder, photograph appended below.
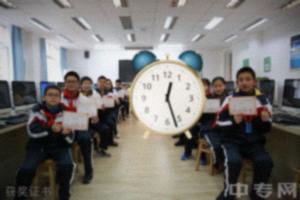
12:27
